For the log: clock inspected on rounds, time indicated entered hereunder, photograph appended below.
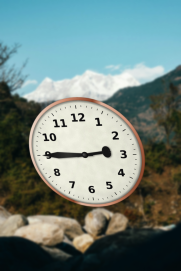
2:45
